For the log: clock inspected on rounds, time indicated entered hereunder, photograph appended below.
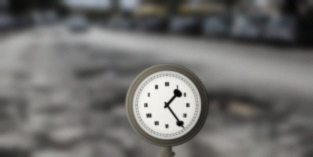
1:24
